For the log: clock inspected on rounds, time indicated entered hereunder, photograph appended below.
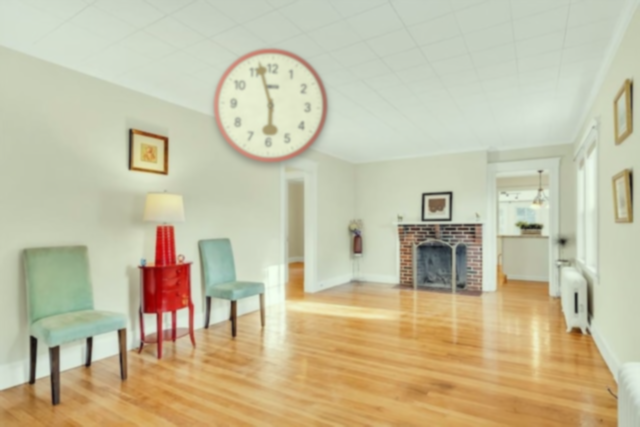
5:57
